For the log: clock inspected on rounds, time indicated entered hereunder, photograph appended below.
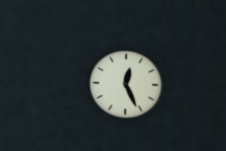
12:26
